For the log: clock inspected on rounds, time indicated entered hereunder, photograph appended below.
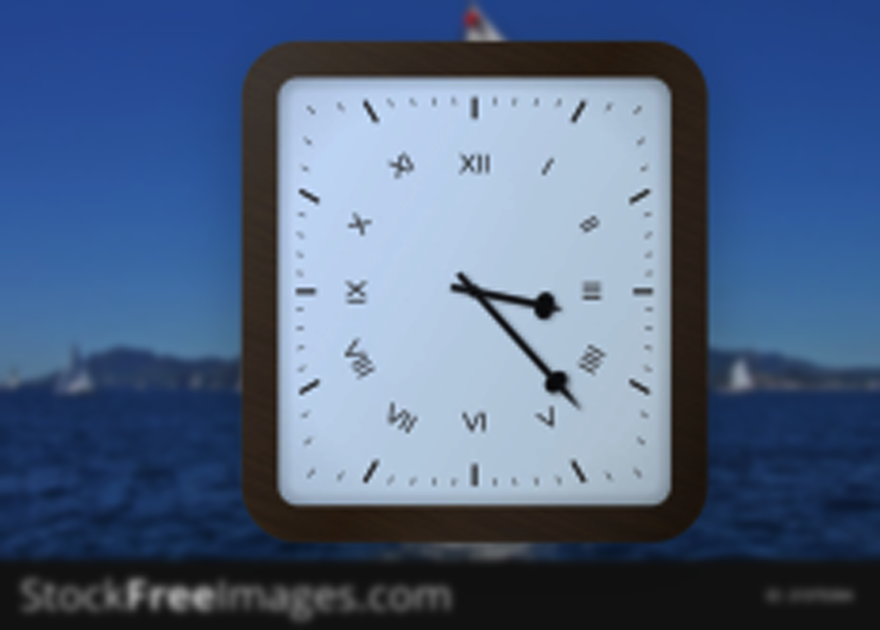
3:23
